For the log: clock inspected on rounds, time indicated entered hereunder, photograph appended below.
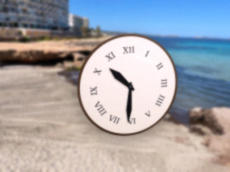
10:31
